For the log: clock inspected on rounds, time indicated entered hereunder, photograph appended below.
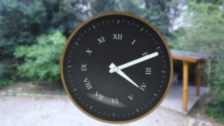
4:11
